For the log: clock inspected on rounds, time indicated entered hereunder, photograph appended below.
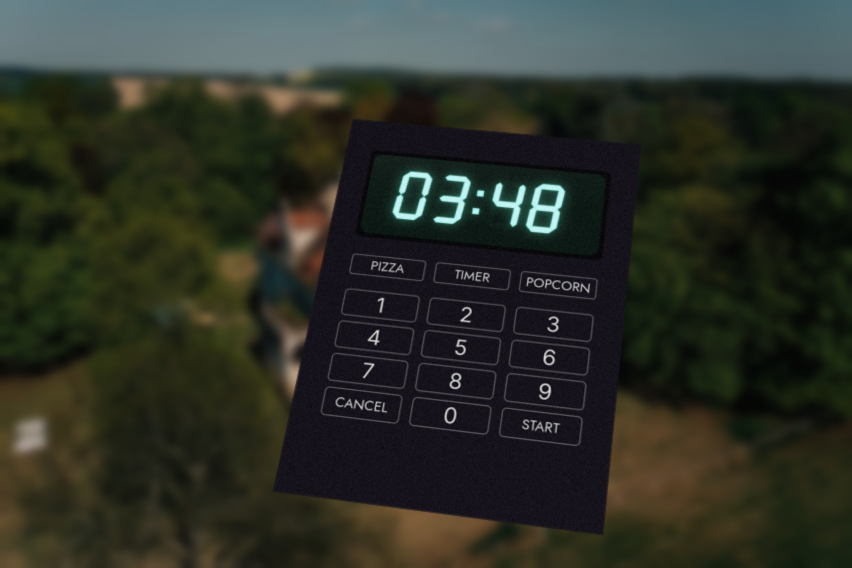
3:48
